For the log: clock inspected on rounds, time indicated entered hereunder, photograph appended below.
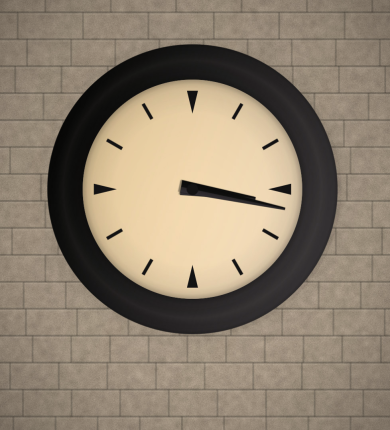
3:17
